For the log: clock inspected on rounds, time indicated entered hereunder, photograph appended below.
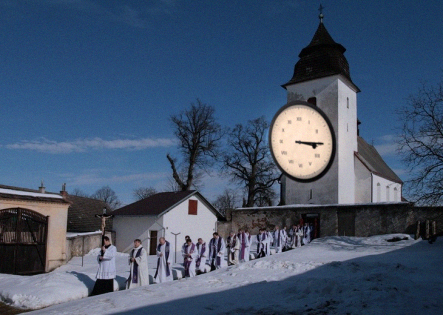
3:15
